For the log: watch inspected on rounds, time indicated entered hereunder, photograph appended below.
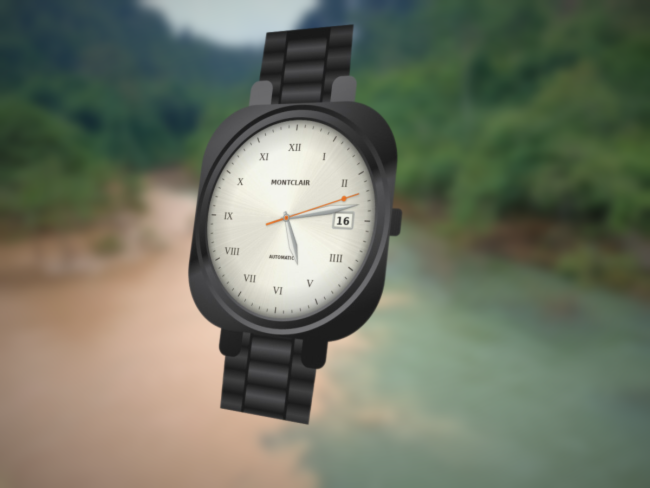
5:13:12
